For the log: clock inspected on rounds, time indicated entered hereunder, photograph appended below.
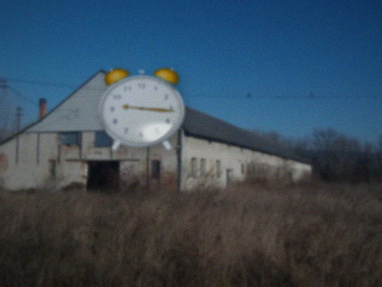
9:16
